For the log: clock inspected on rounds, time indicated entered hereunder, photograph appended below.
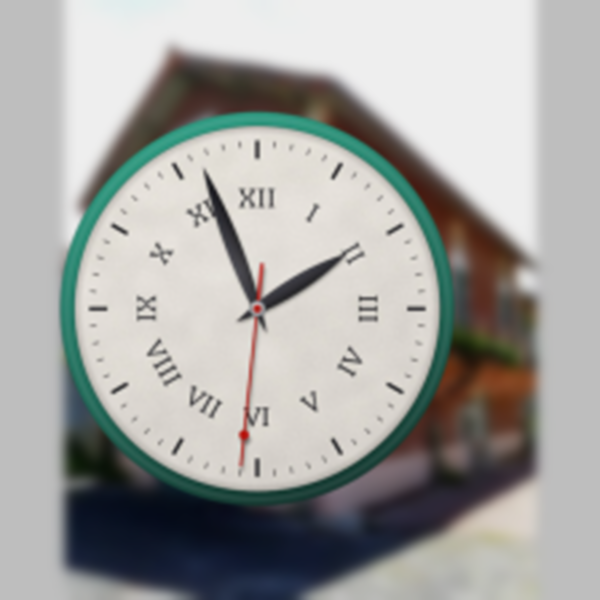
1:56:31
